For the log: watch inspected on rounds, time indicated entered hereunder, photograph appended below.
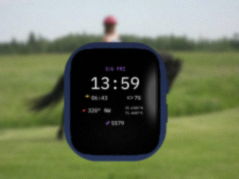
13:59
